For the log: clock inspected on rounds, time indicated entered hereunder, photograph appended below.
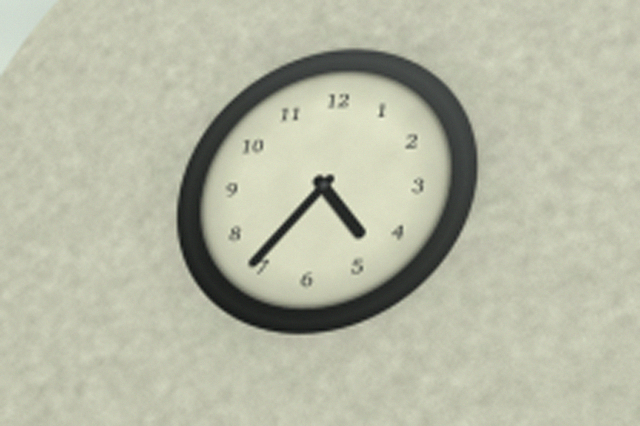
4:36
